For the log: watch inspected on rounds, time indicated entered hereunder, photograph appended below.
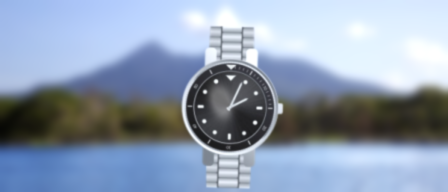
2:04
